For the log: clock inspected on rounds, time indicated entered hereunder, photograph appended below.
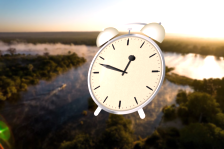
12:48
